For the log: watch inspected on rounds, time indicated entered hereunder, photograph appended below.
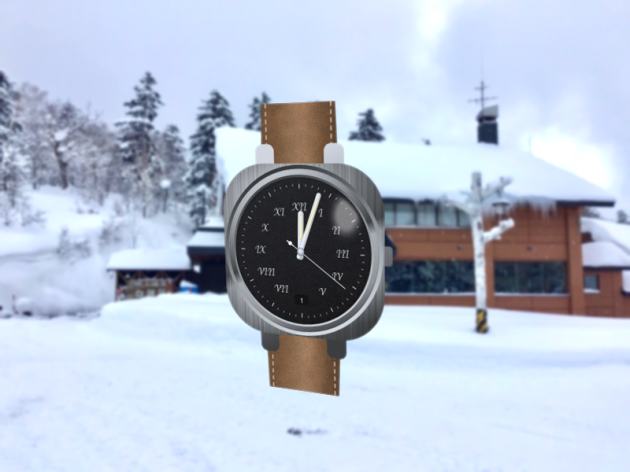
12:03:21
